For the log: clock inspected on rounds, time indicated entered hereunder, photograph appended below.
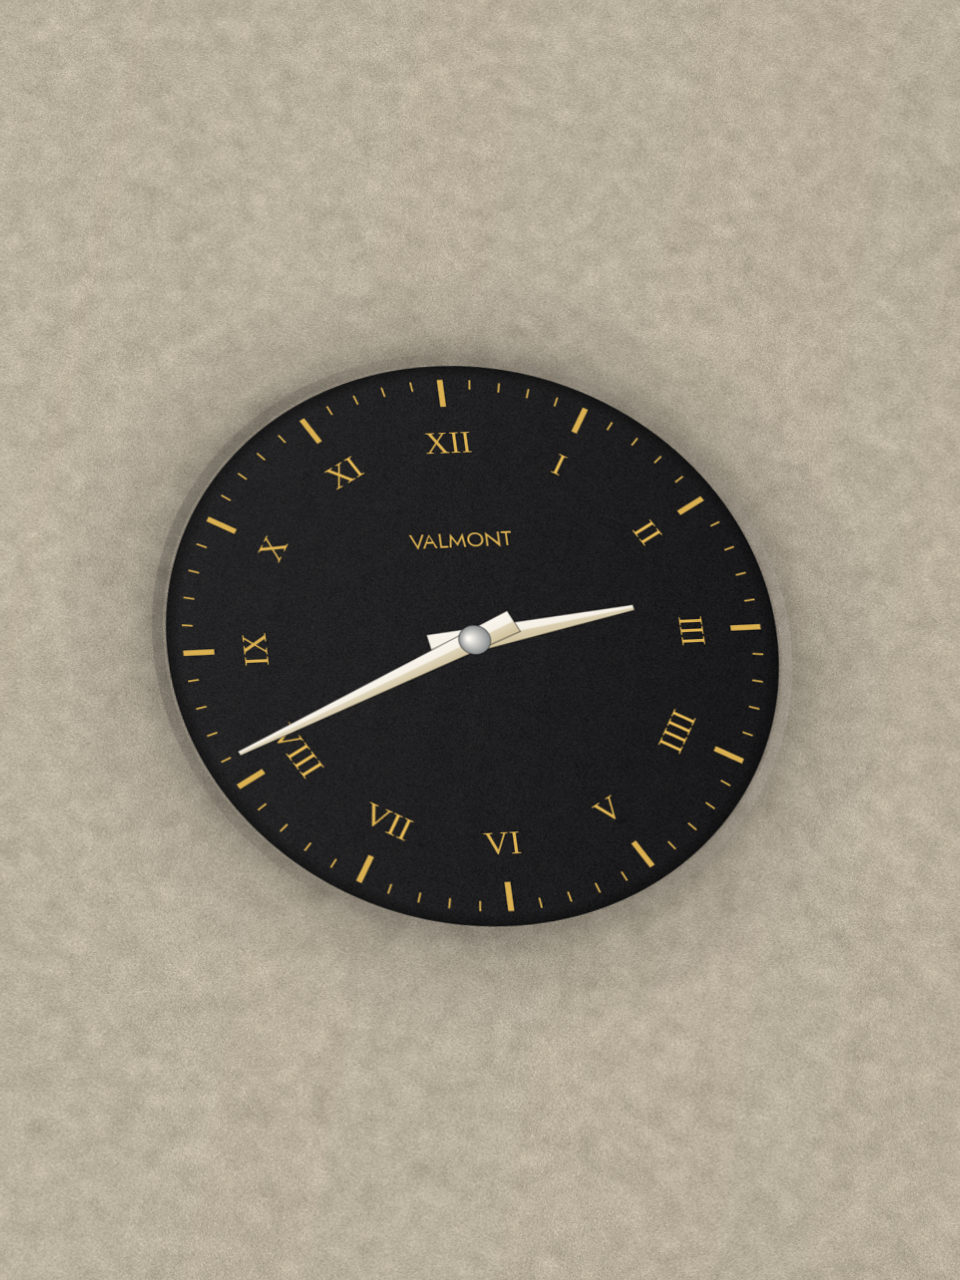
2:41
